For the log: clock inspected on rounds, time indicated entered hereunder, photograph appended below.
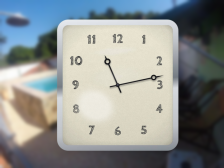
11:13
